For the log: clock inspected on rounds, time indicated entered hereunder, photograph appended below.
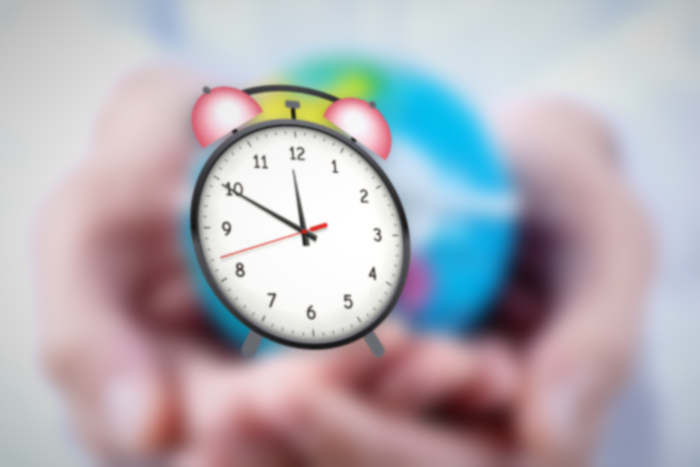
11:49:42
